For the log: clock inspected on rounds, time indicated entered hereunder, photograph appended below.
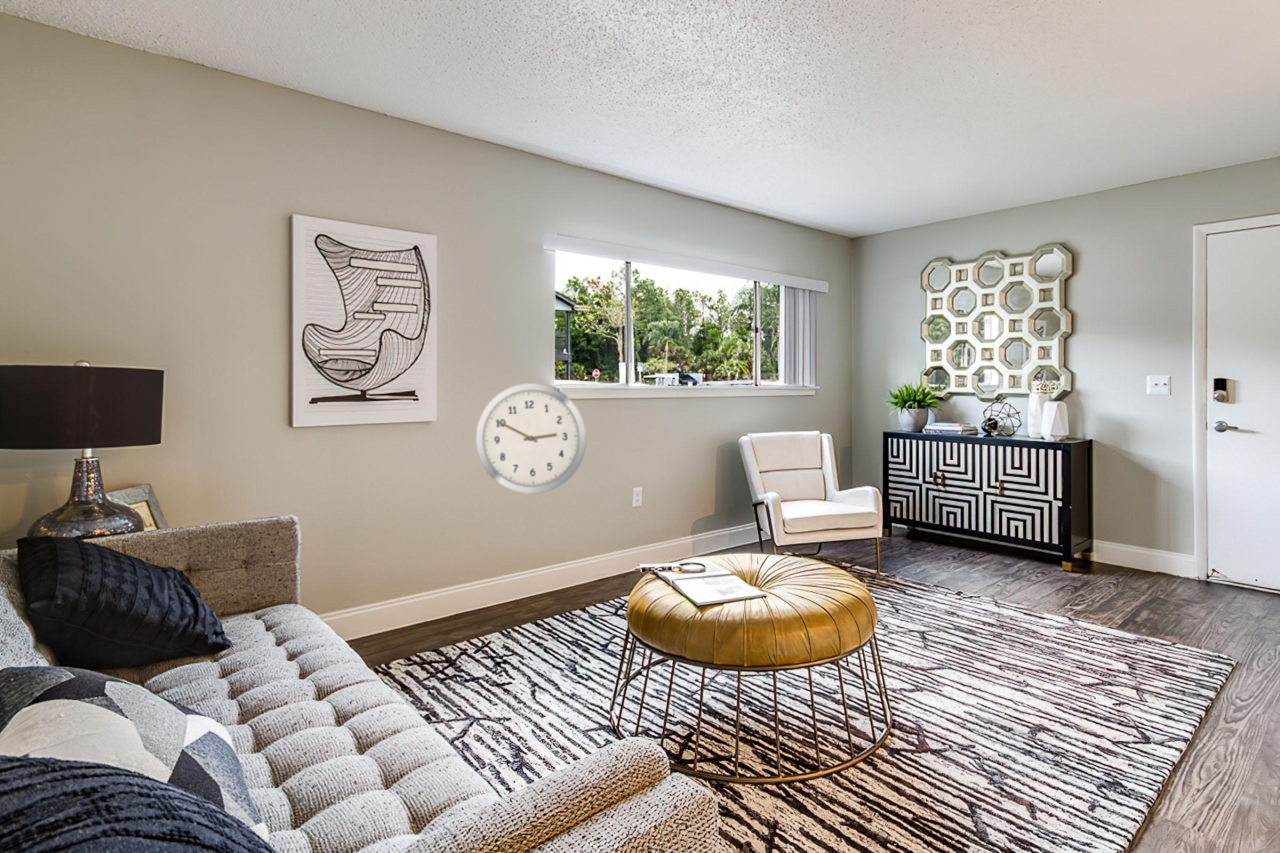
2:50
